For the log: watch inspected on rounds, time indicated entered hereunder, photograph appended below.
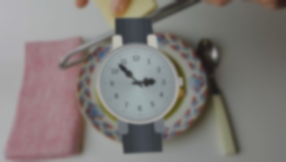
2:53
